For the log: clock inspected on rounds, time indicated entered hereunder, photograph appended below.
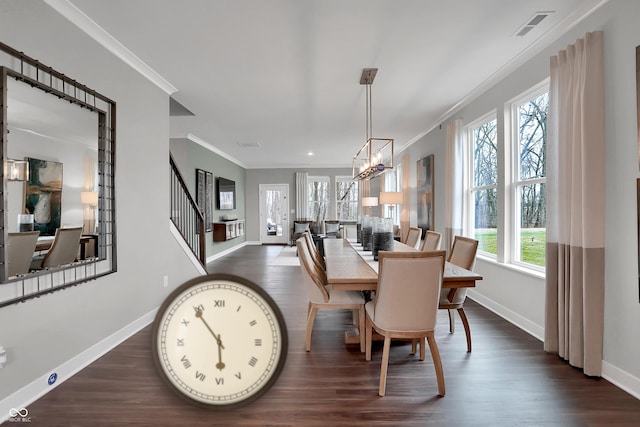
5:54
